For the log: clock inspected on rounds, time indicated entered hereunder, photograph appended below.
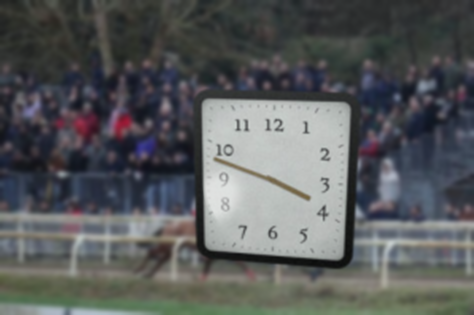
3:48
